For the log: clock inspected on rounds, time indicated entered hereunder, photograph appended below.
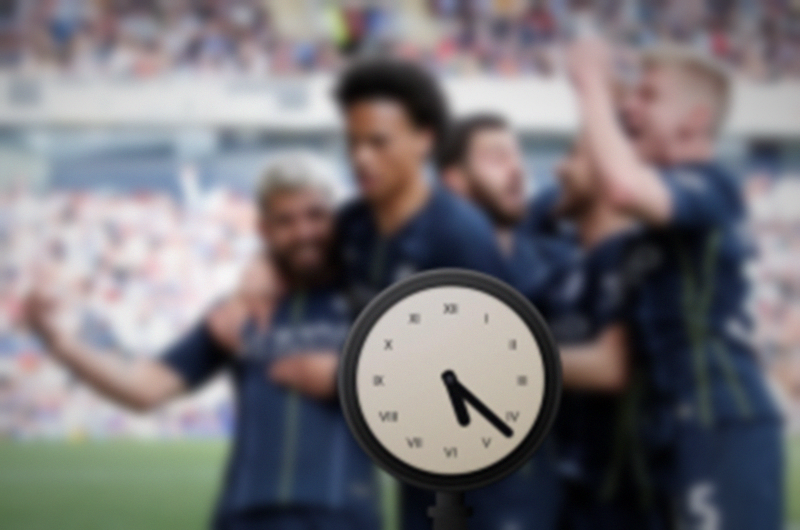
5:22
